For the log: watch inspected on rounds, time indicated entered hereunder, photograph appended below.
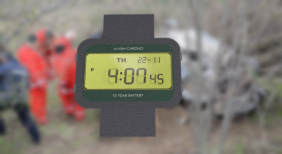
4:07:45
